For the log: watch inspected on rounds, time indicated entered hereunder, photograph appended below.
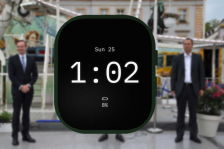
1:02
